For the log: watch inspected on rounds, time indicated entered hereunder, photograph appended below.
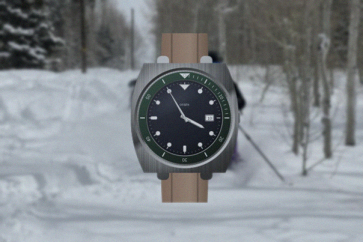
3:55
